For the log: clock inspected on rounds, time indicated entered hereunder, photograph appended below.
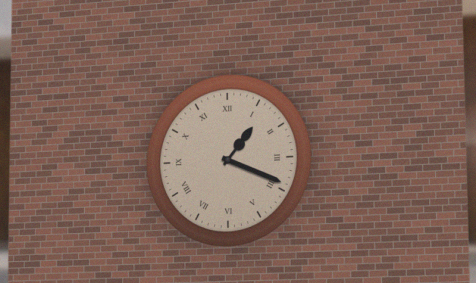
1:19
